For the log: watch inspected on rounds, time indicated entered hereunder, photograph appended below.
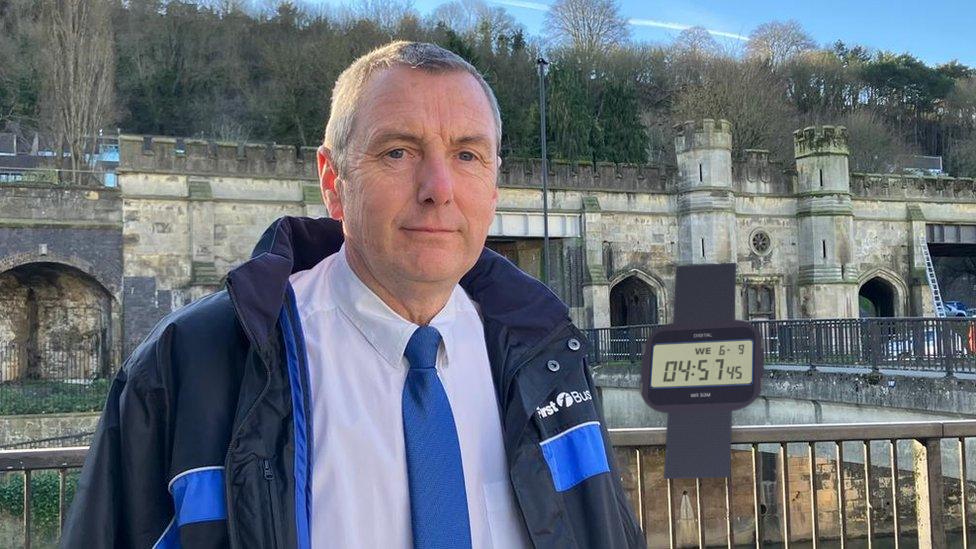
4:57:45
